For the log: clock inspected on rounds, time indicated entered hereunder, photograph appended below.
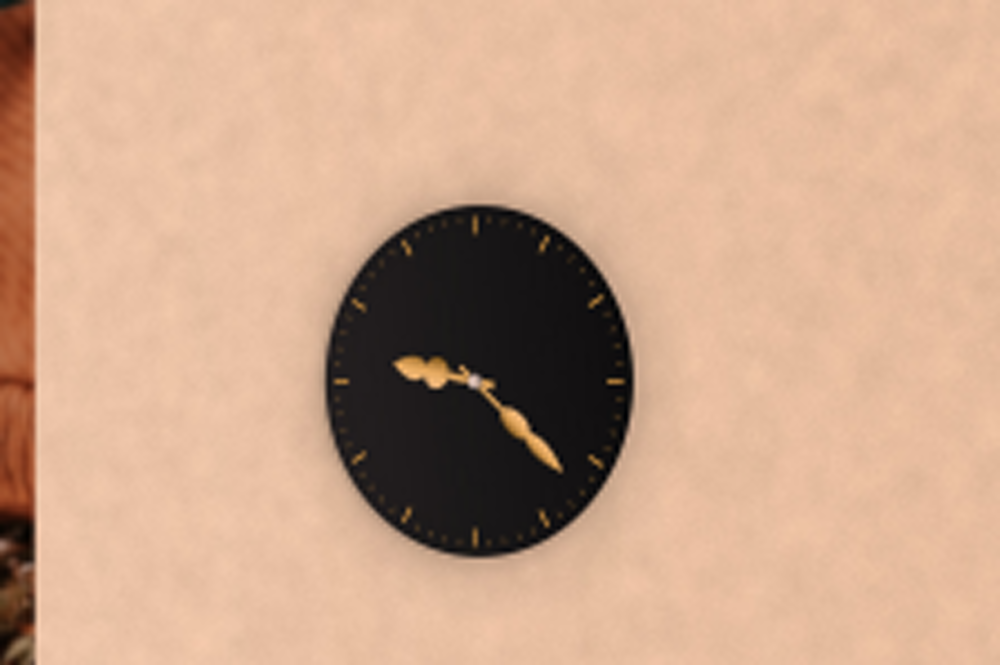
9:22
